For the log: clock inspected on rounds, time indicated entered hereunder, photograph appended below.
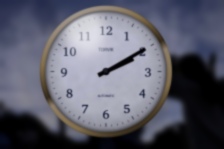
2:10
